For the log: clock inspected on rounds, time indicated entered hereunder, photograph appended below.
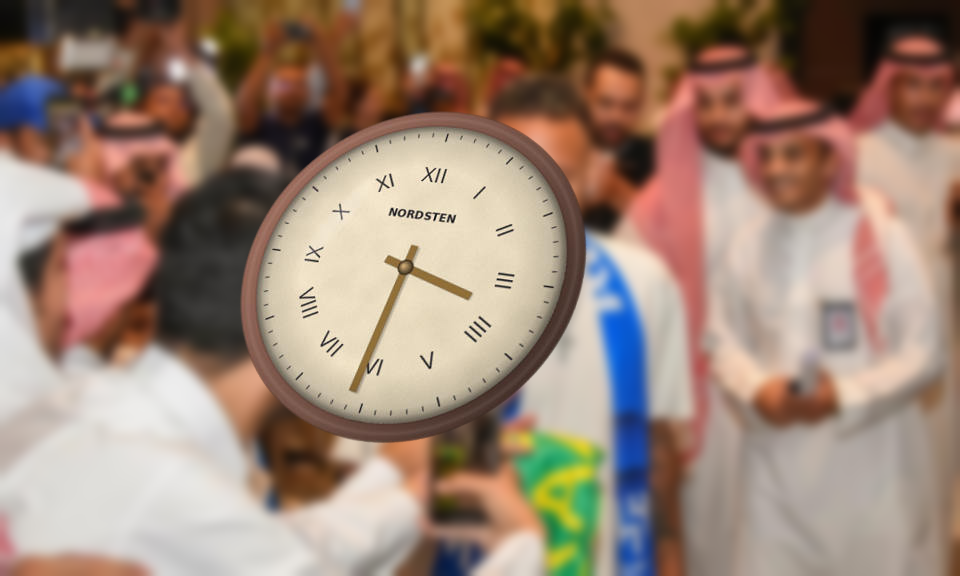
3:31
